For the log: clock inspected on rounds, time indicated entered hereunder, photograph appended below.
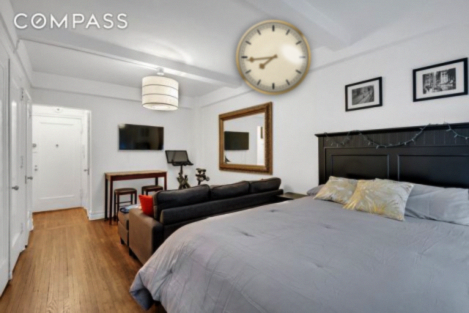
7:44
